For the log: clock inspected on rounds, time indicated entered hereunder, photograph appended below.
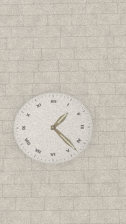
1:23
